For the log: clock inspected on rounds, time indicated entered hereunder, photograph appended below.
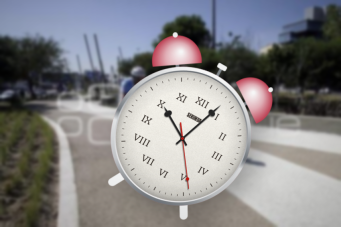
10:03:24
